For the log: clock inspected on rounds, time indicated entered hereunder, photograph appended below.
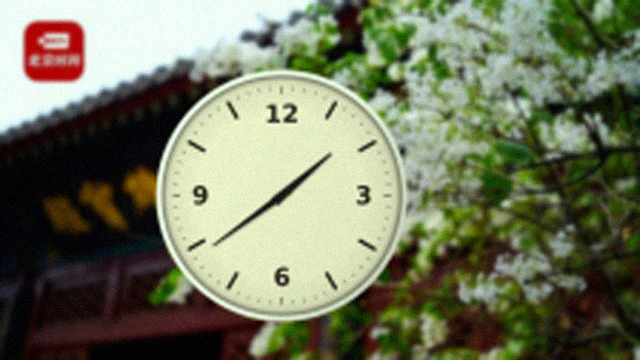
1:39
